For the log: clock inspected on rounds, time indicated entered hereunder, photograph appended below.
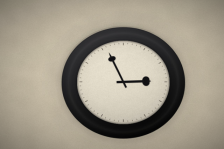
2:56
